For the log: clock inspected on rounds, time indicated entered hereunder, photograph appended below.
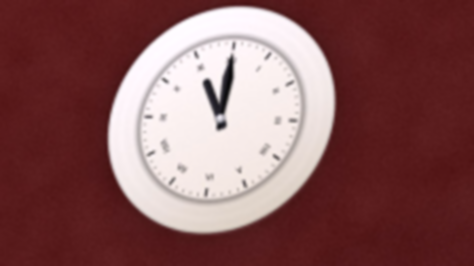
11:00
